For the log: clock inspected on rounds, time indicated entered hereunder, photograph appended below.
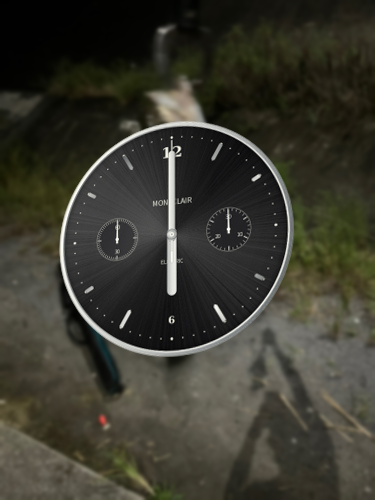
6:00
